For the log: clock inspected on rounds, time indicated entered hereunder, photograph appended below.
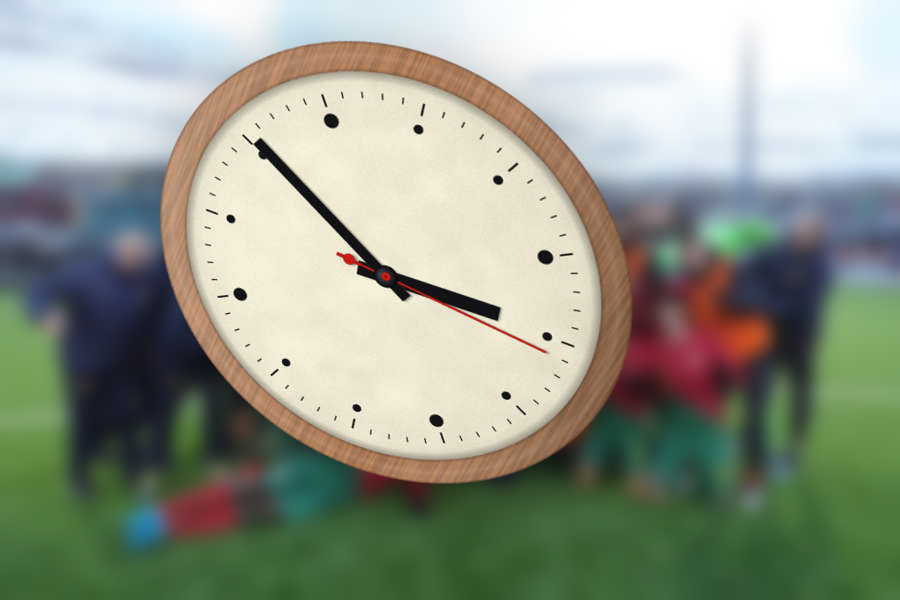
3:55:21
